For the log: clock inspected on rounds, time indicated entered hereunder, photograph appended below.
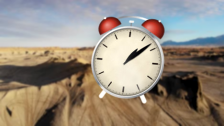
1:08
